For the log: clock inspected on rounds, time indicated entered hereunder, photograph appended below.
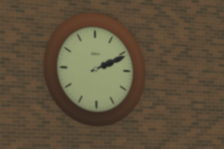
2:11
